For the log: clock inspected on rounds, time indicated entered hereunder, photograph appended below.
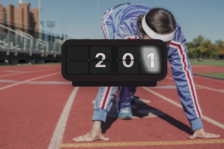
2:01
